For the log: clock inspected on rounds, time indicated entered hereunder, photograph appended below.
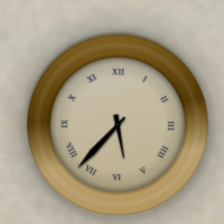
5:37
